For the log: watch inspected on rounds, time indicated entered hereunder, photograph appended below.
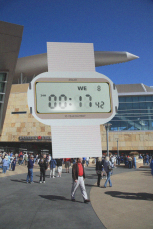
0:17:42
